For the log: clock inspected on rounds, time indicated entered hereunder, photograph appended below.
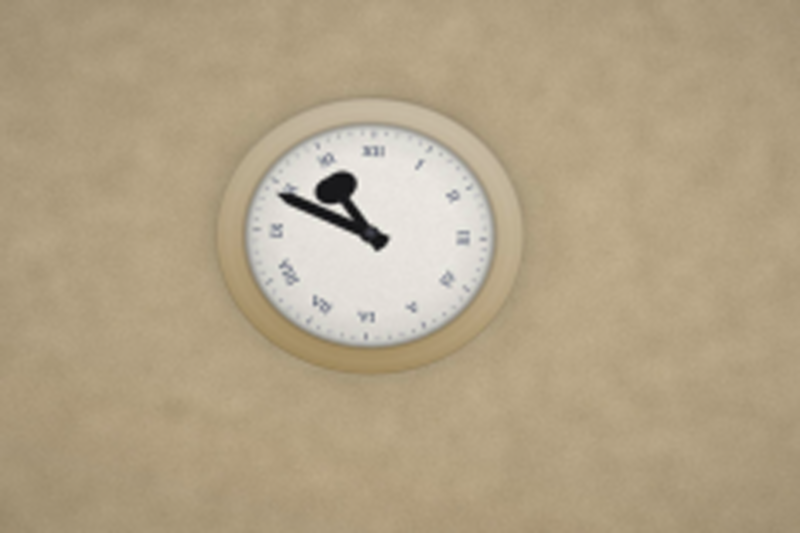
10:49
